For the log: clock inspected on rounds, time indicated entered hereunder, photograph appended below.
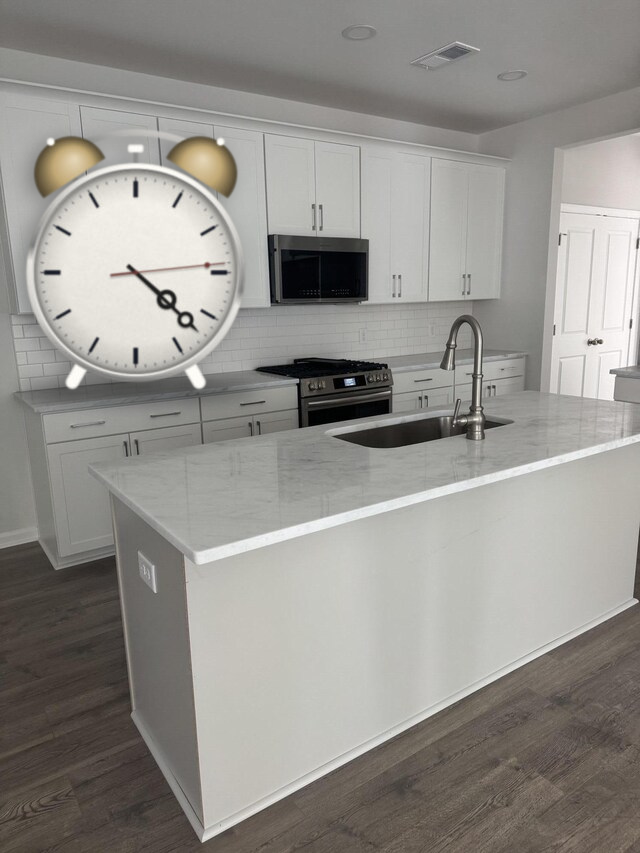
4:22:14
